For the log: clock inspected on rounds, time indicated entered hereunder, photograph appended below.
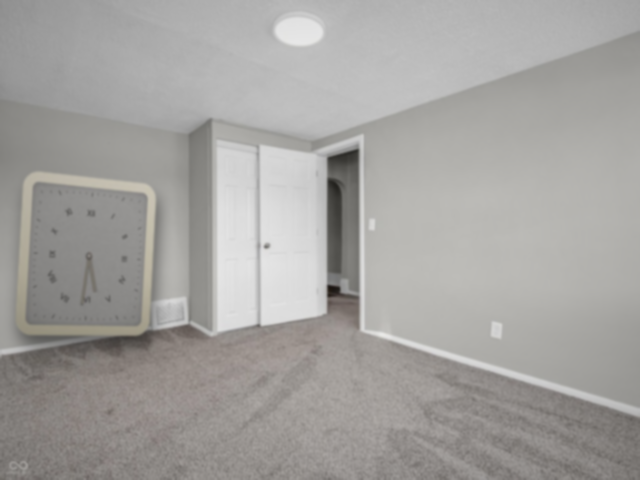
5:31
